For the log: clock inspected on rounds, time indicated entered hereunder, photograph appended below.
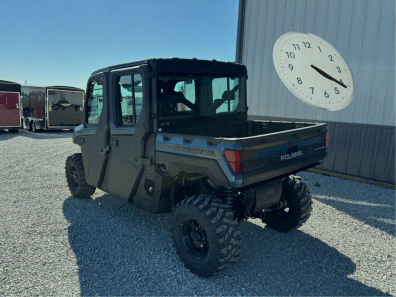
4:21
